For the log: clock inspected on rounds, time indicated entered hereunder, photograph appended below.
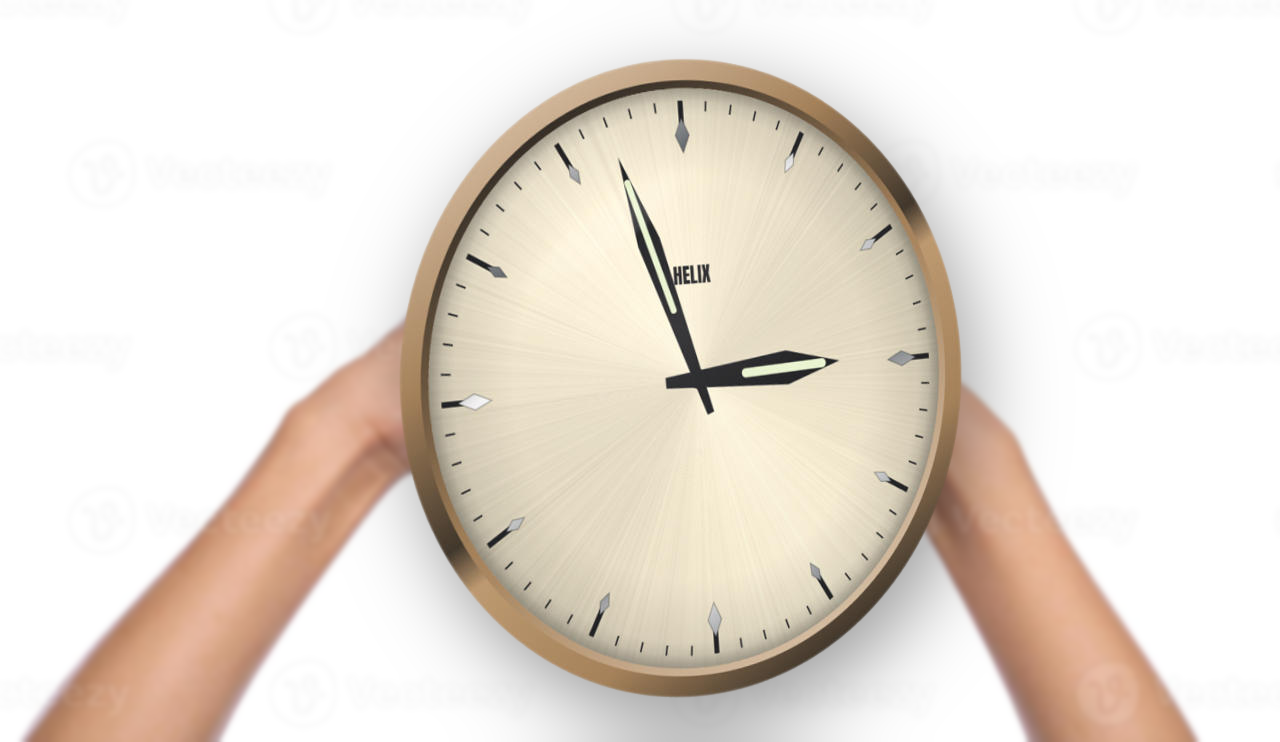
2:57
